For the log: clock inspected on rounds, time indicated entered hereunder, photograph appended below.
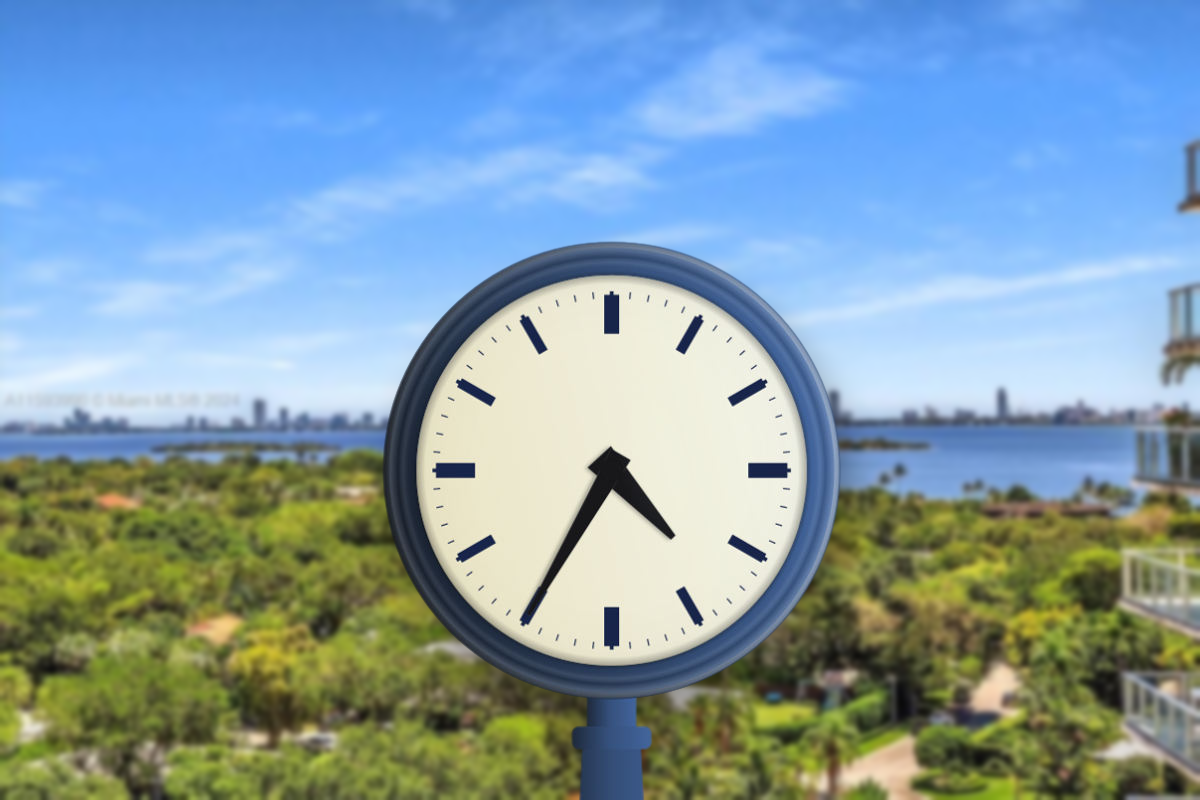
4:35
